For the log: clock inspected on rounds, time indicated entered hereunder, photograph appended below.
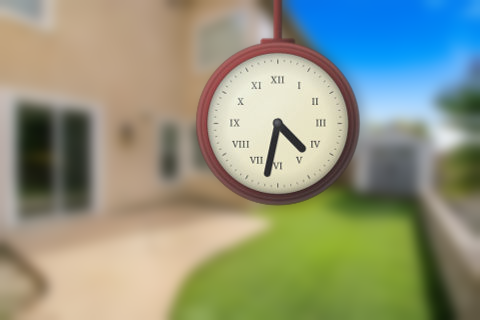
4:32
